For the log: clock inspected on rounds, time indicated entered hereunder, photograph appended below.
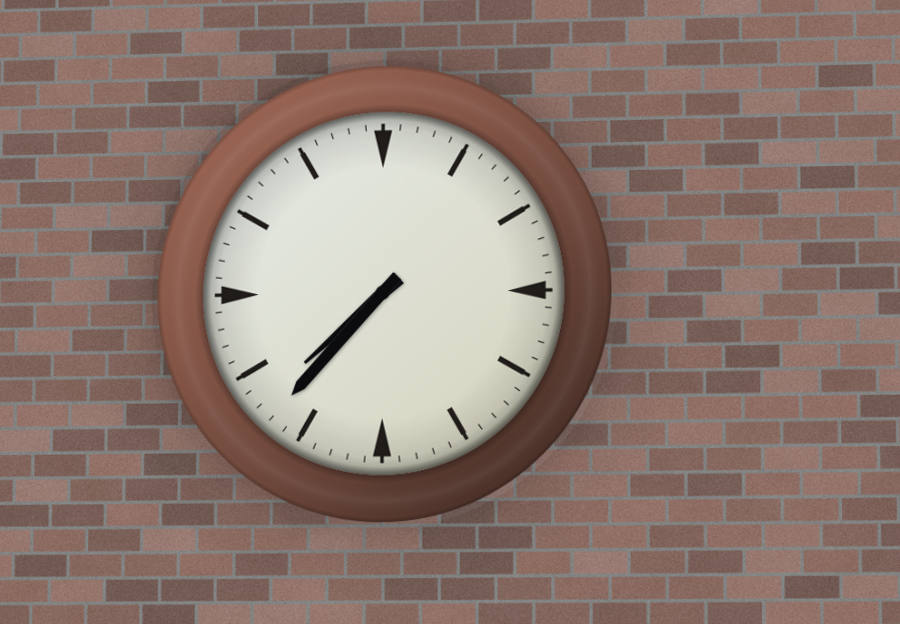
7:37
